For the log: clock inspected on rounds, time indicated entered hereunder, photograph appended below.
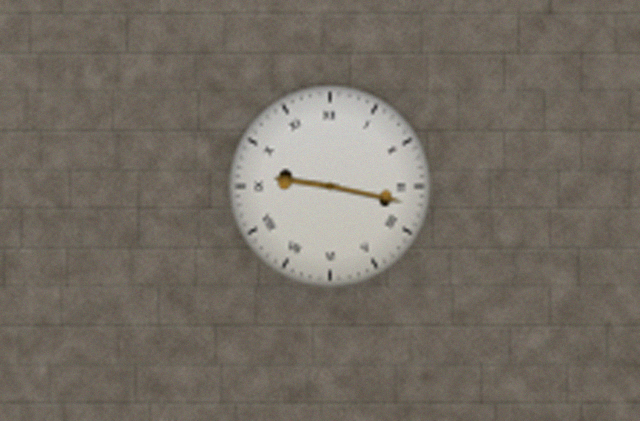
9:17
